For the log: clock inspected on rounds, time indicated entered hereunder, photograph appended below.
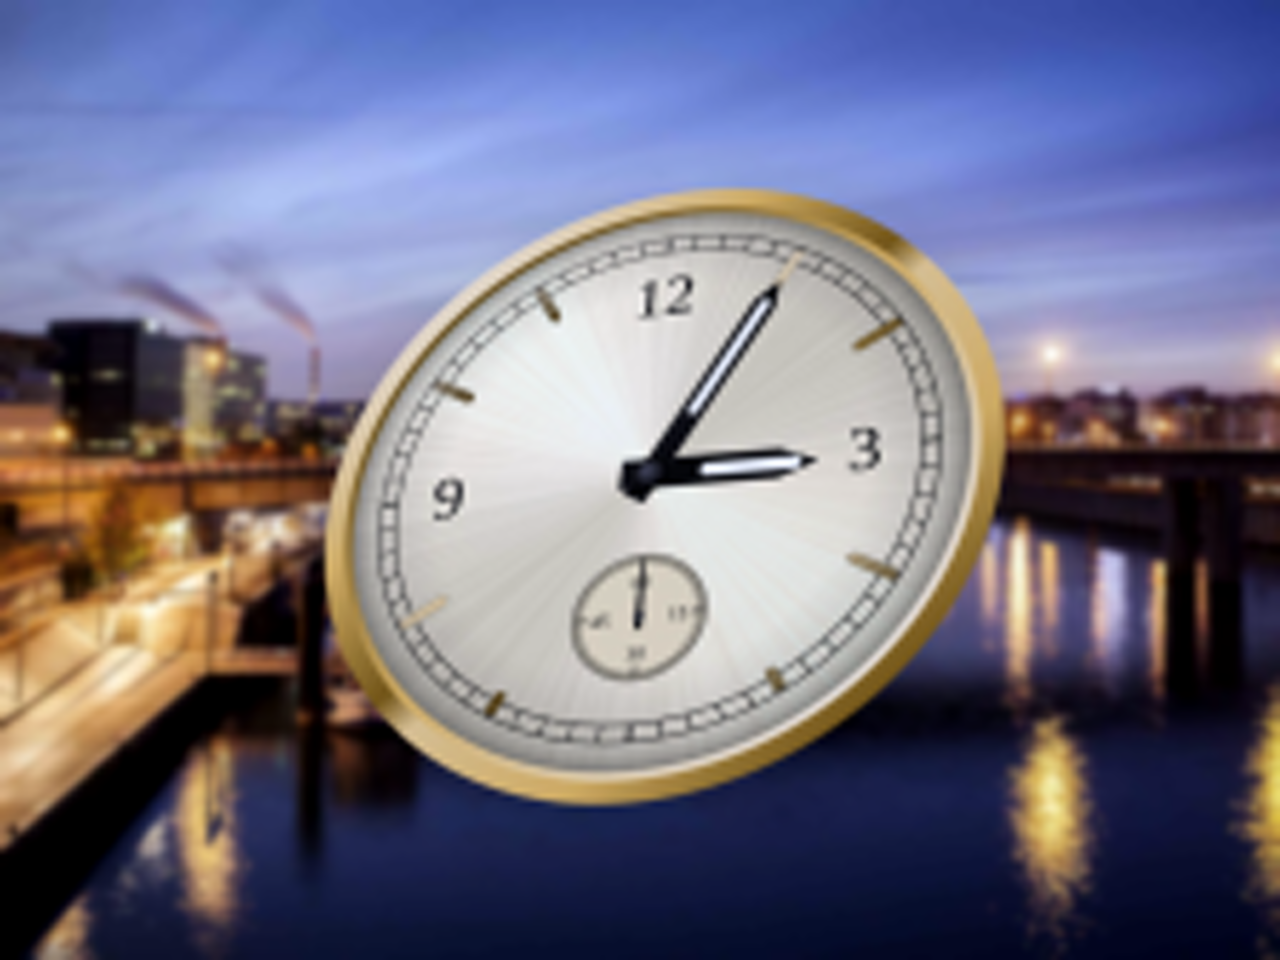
3:05
